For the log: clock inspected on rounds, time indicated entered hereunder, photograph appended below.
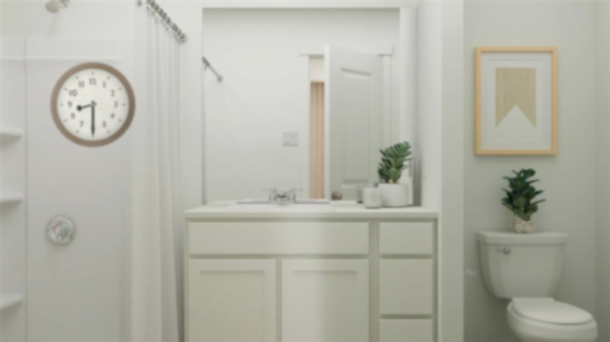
8:30
